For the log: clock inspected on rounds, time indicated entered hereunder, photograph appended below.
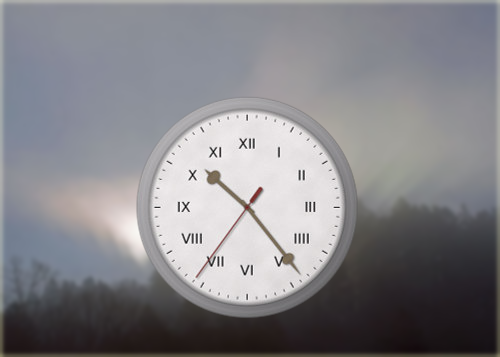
10:23:36
